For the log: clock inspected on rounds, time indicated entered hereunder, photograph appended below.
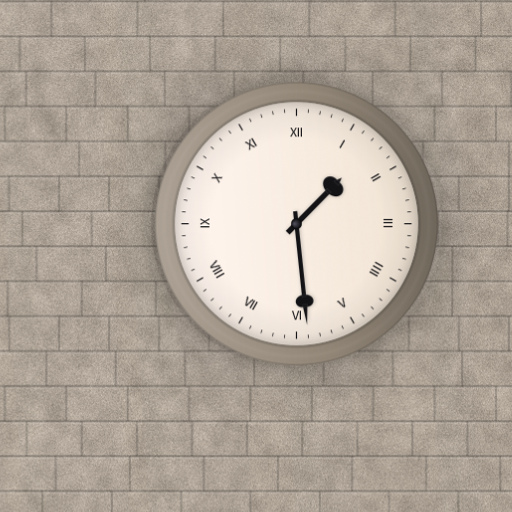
1:29
